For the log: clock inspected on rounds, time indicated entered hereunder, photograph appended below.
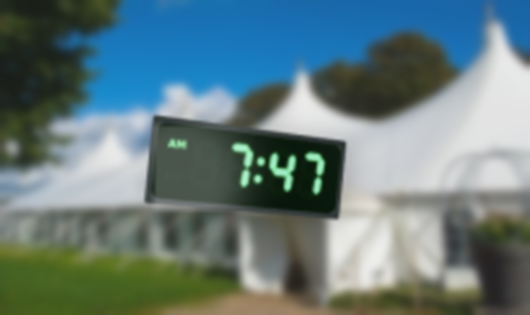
7:47
